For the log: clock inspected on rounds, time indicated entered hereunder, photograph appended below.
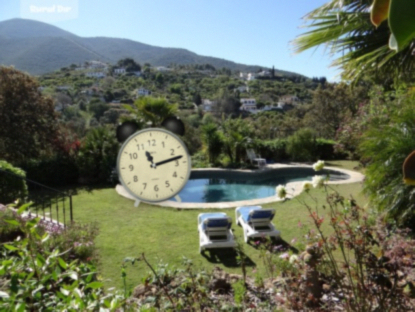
11:13
